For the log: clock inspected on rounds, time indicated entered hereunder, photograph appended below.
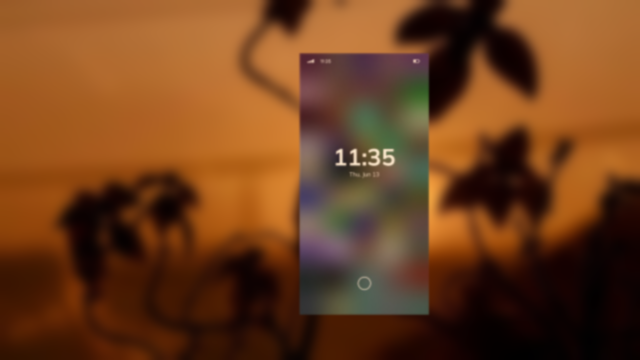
11:35
